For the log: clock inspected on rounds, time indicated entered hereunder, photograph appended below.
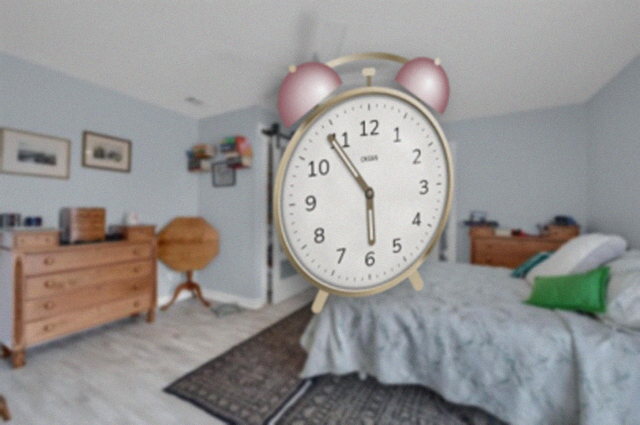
5:54
